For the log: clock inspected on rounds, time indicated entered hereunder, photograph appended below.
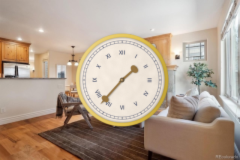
1:37
